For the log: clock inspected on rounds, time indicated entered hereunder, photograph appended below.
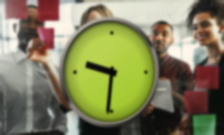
9:31
